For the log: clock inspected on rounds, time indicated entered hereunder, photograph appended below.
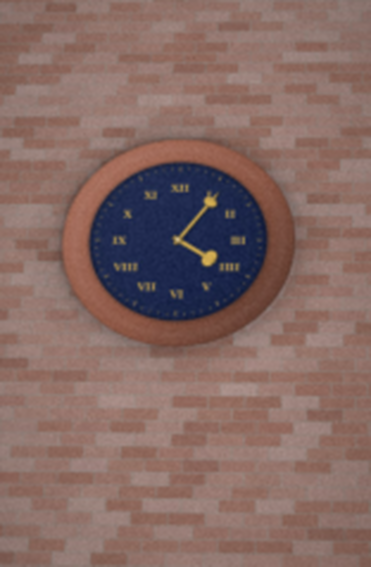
4:06
